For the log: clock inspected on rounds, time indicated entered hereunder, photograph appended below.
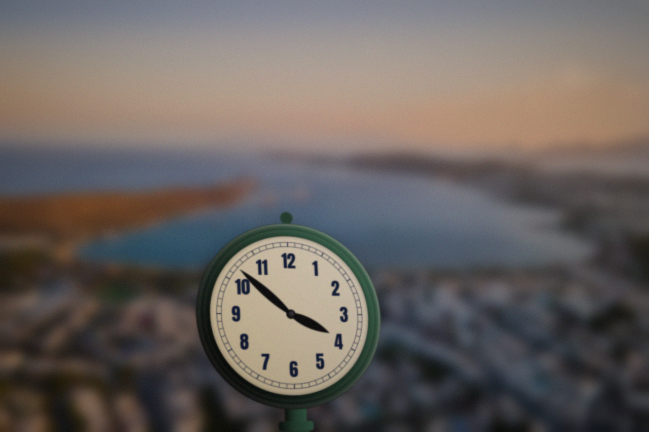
3:52
